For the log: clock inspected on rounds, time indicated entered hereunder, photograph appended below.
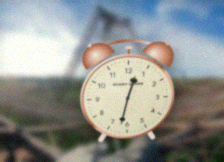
12:32
